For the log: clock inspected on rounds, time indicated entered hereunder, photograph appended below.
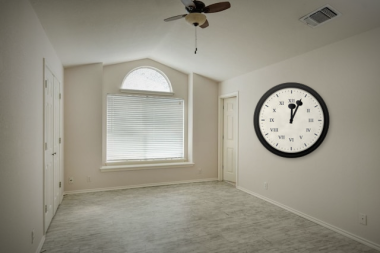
12:04
